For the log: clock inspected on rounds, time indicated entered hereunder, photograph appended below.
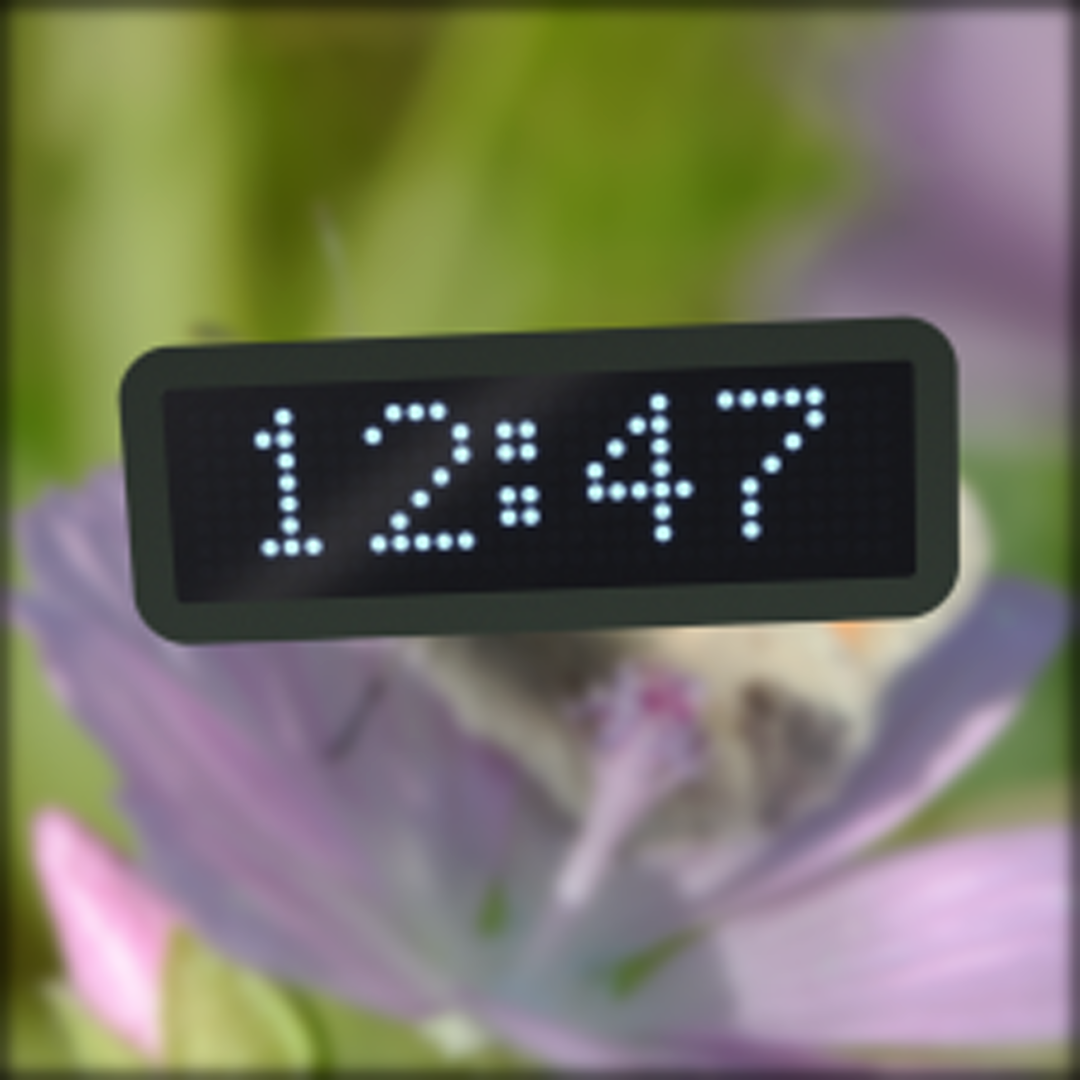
12:47
